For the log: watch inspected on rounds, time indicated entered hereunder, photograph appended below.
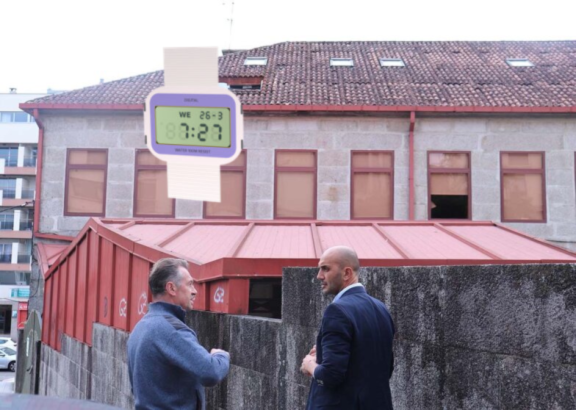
7:27
